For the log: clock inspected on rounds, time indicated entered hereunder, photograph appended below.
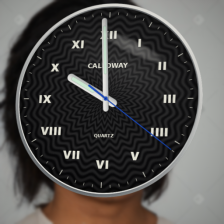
9:59:21
